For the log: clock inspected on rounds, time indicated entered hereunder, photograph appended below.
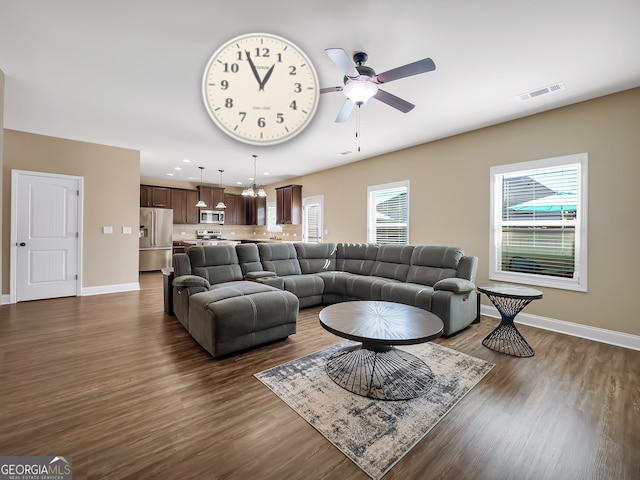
12:56
